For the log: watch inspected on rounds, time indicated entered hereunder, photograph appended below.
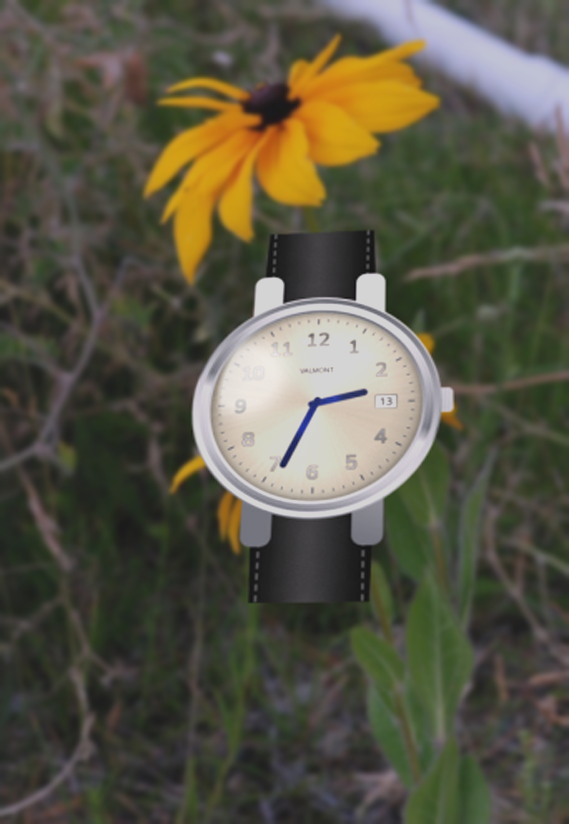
2:34
